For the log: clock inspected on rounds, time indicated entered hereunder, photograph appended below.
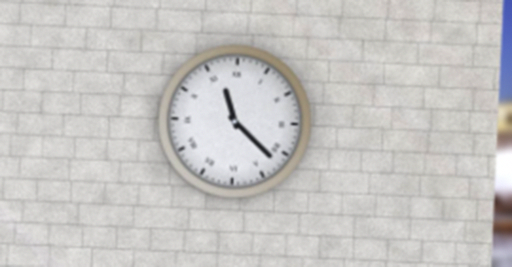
11:22
